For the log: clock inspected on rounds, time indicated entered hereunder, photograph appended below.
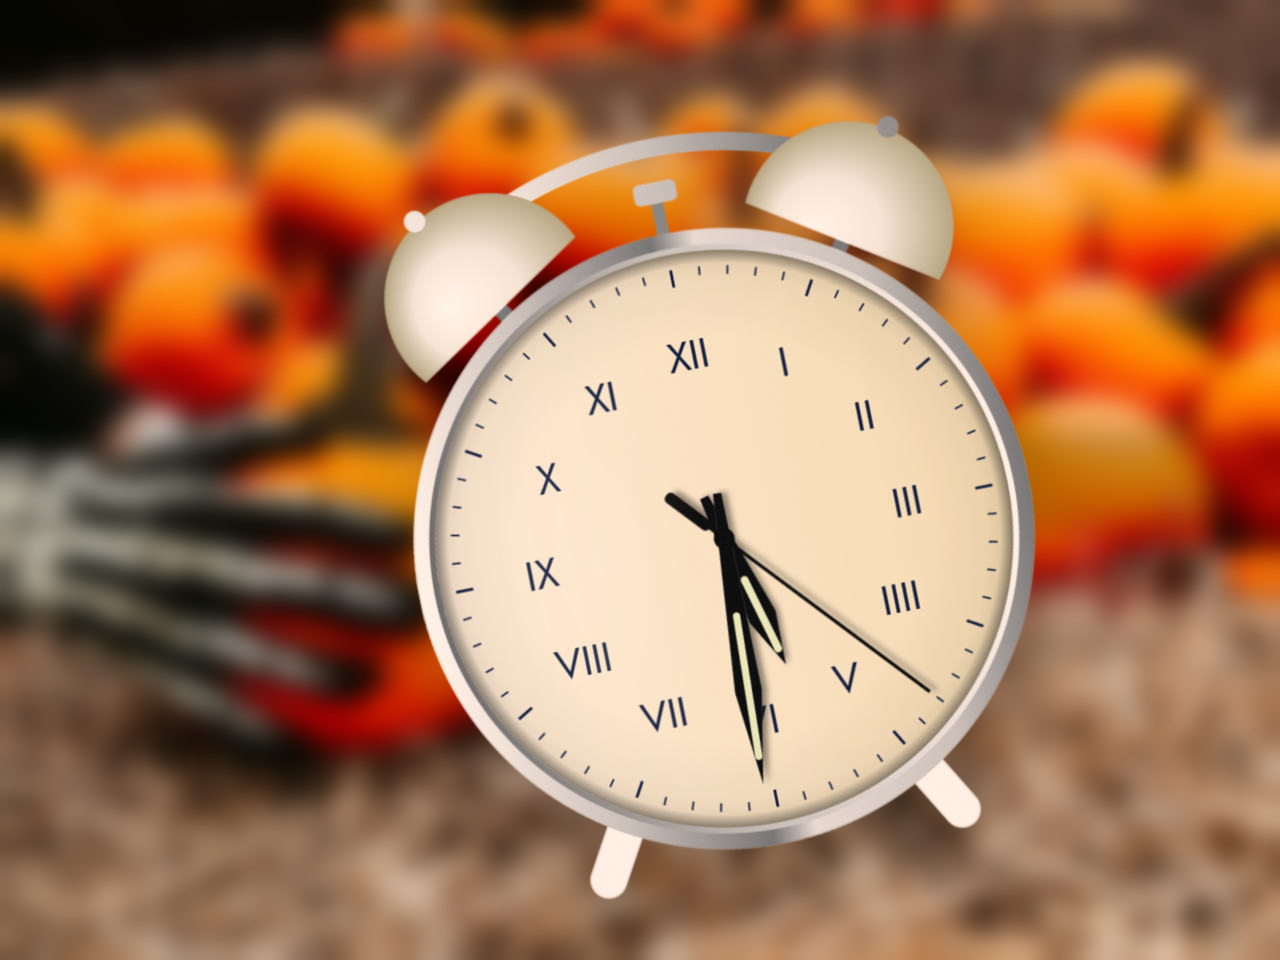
5:30:23
